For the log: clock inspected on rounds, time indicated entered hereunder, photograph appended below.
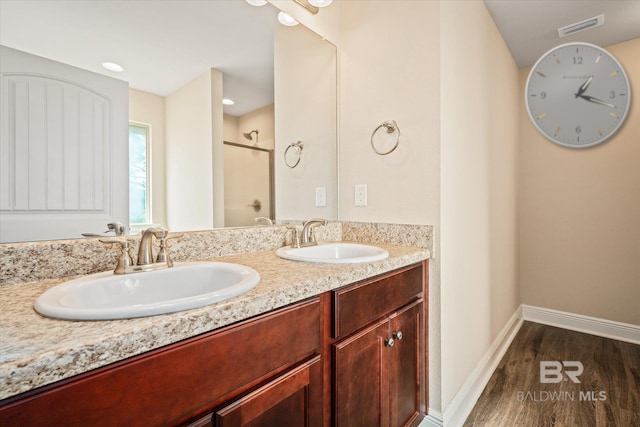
1:18
